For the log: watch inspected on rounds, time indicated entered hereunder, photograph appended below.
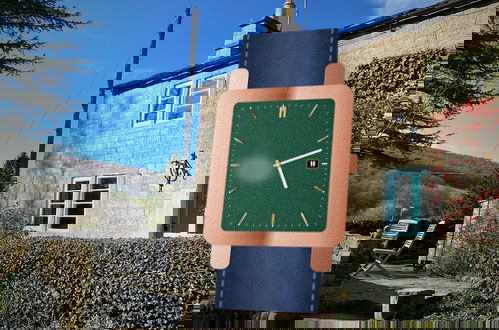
5:12
